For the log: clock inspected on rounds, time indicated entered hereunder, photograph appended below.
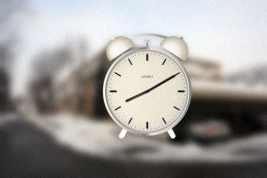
8:10
